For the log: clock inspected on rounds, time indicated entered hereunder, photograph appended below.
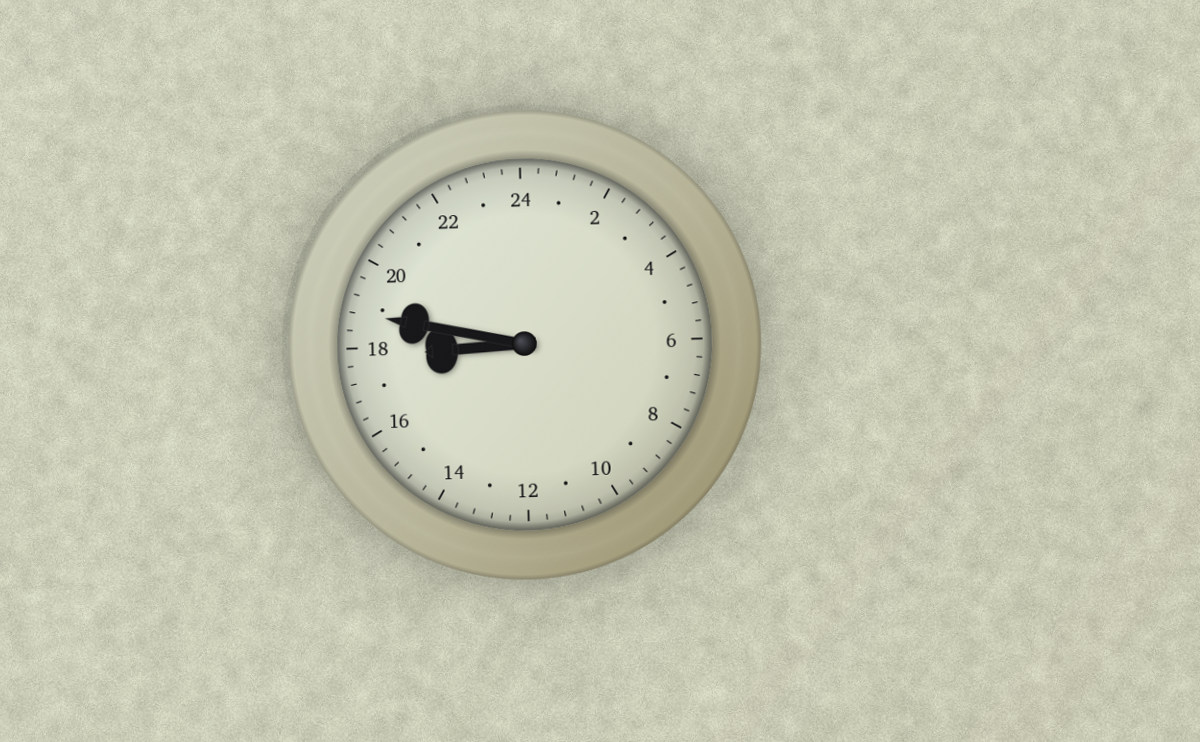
17:47
